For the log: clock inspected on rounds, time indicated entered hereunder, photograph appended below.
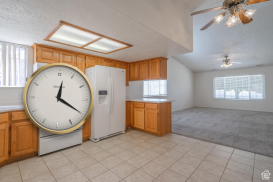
12:20
